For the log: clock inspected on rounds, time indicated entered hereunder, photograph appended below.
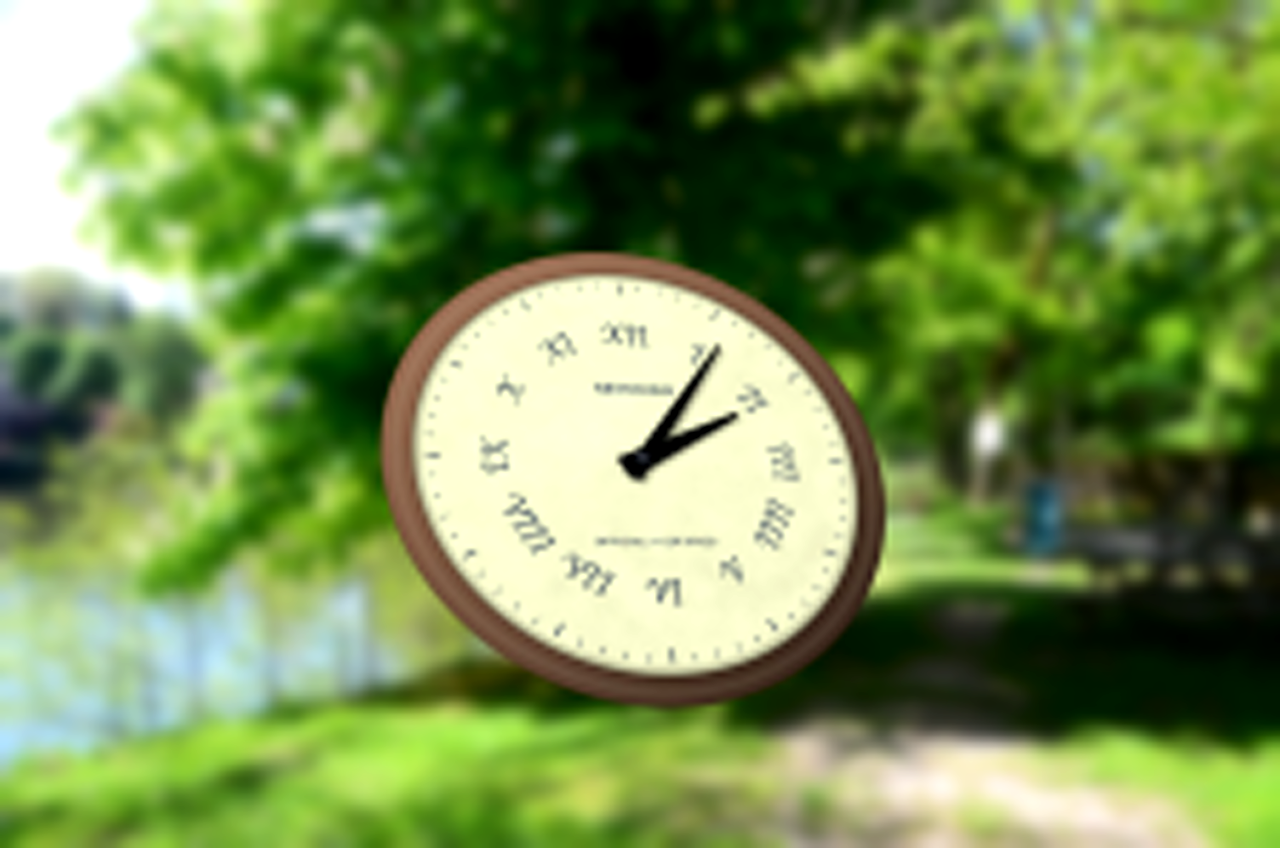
2:06
